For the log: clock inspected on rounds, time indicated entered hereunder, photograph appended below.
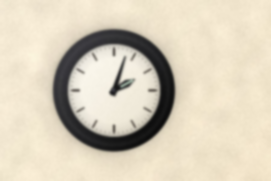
2:03
